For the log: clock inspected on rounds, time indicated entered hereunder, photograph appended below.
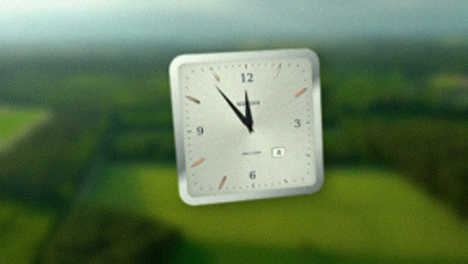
11:54
